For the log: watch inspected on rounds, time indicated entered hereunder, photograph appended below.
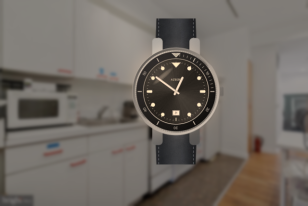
12:51
